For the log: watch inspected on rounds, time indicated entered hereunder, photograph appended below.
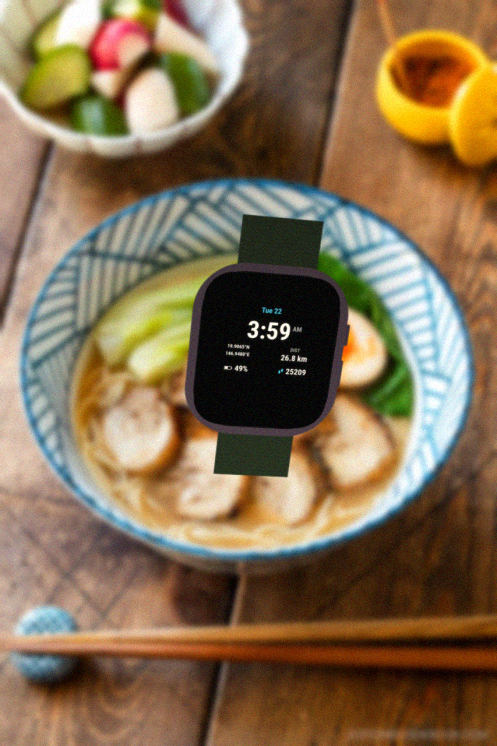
3:59
